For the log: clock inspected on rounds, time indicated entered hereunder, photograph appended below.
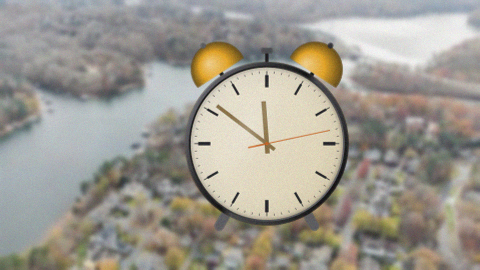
11:51:13
